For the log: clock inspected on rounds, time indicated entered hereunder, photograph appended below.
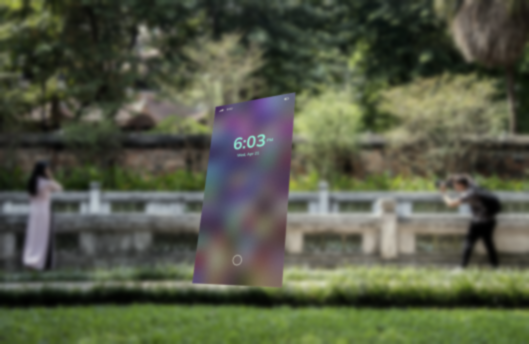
6:03
